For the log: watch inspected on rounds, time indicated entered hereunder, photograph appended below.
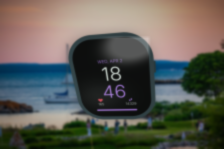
18:46
